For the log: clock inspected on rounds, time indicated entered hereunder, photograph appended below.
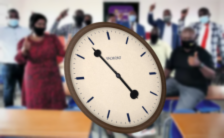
4:54
